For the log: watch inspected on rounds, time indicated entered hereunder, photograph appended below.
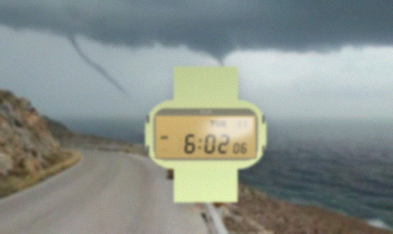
6:02
